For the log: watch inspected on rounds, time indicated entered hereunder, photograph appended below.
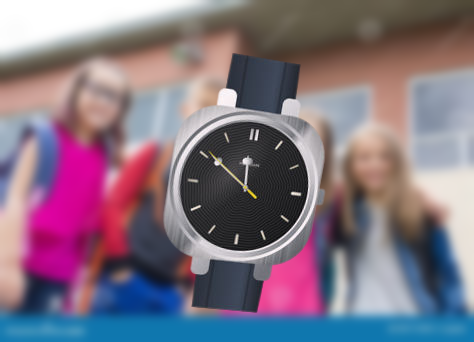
11:50:51
